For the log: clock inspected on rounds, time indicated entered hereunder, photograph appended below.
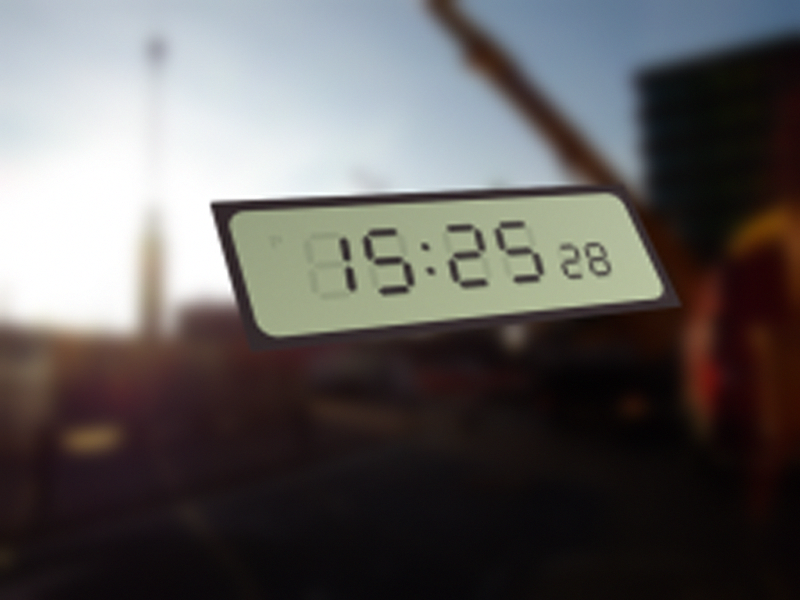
15:25:28
